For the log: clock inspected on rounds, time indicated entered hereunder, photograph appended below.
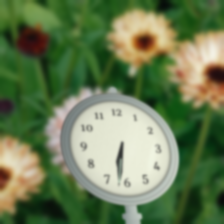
6:32
